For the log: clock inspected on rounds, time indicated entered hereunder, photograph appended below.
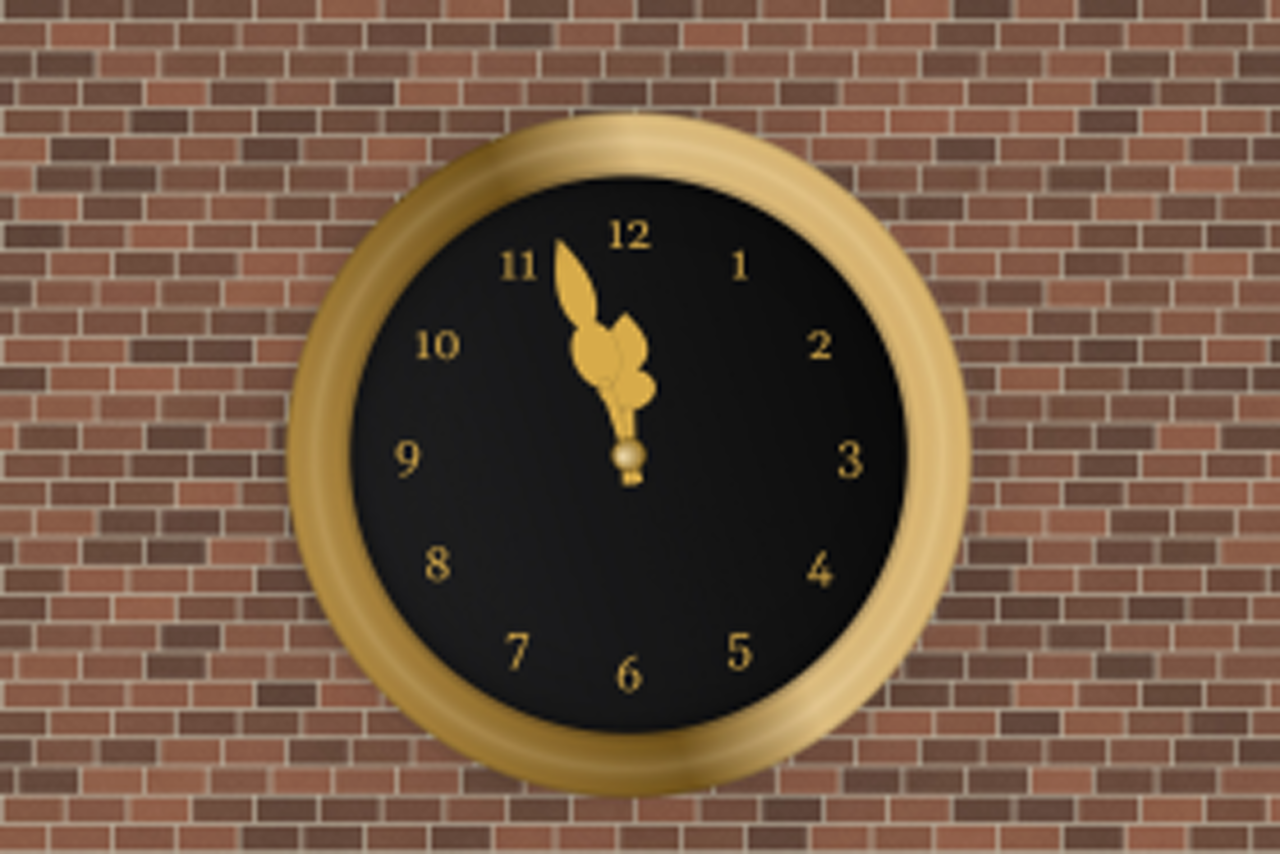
11:57
